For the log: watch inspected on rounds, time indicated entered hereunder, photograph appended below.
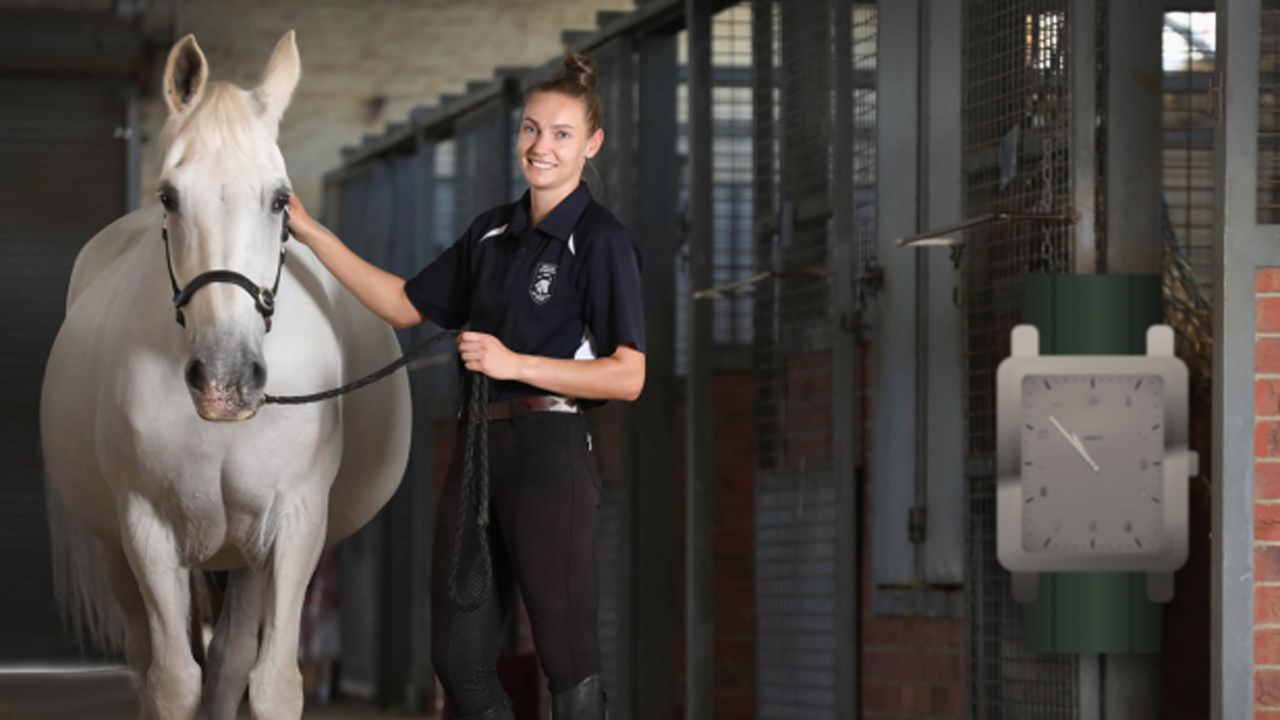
10:53
